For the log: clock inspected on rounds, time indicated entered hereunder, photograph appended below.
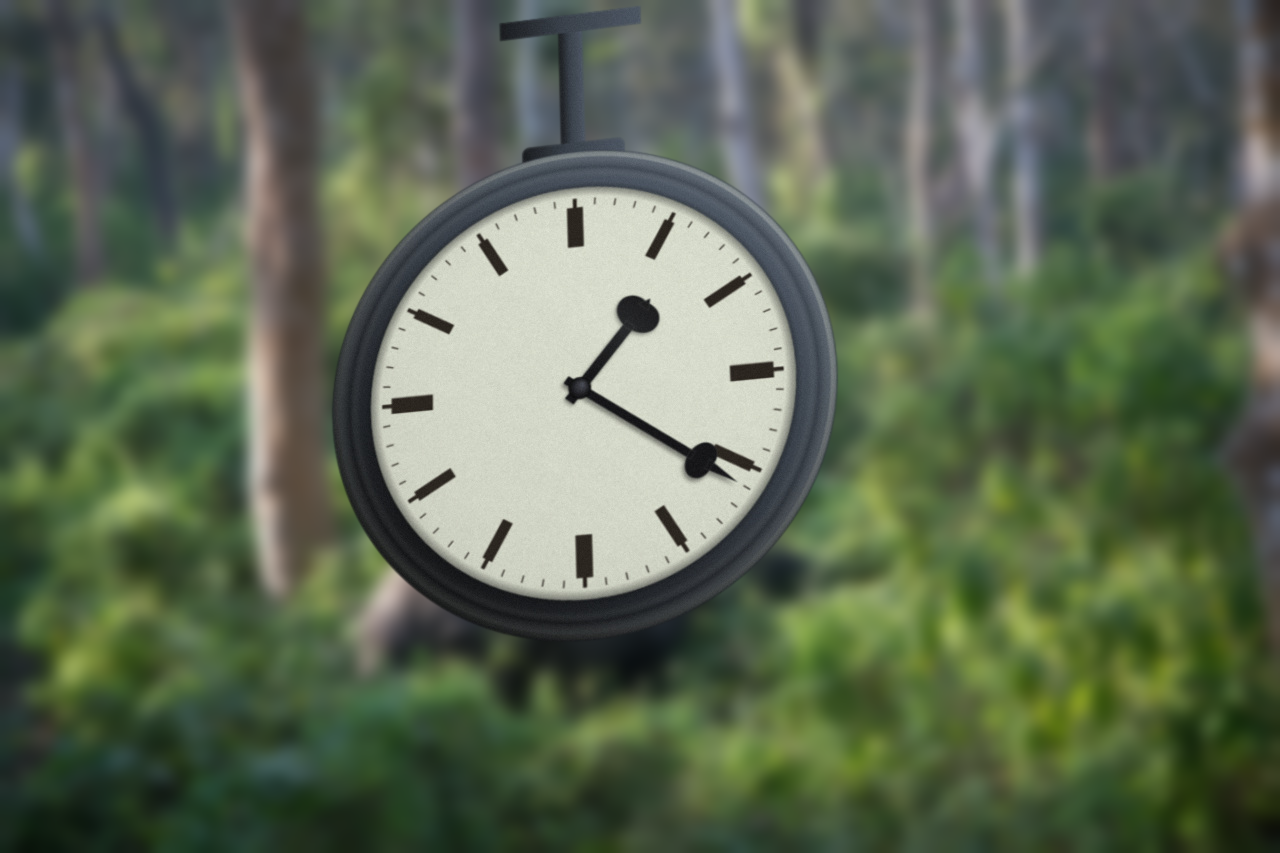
1:21
